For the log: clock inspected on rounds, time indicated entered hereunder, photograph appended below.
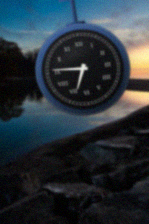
6:46
